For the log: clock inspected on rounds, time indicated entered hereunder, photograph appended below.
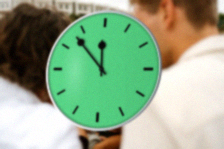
11:53
